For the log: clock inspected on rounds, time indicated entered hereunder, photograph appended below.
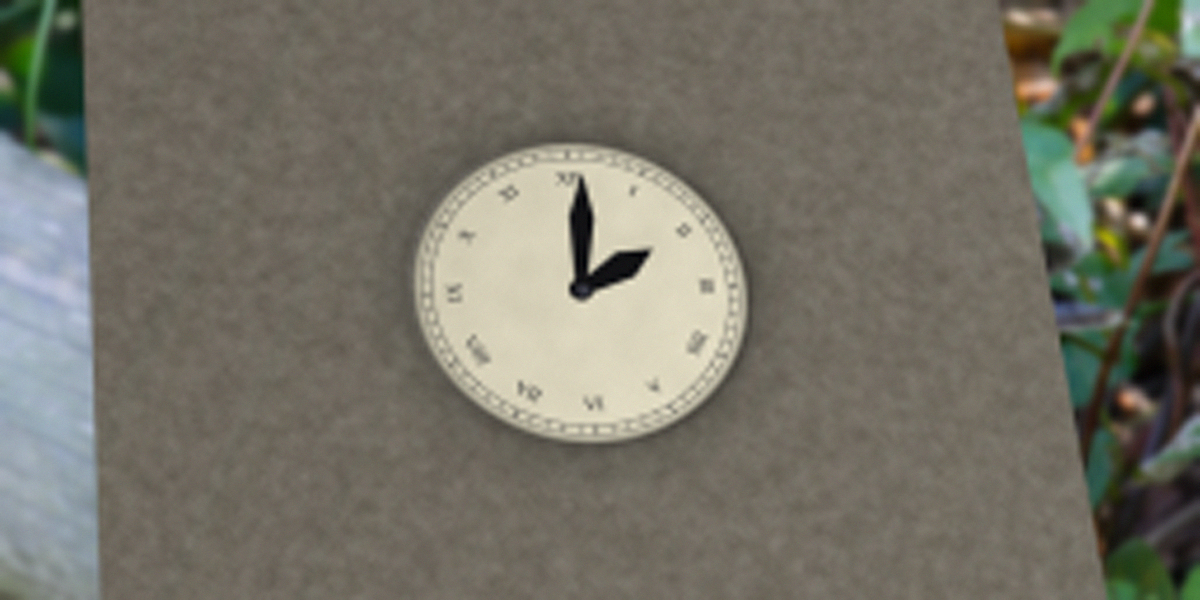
2:01
